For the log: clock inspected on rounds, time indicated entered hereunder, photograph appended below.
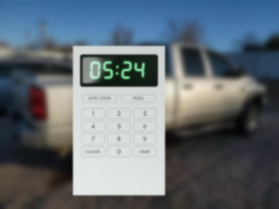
5:24
